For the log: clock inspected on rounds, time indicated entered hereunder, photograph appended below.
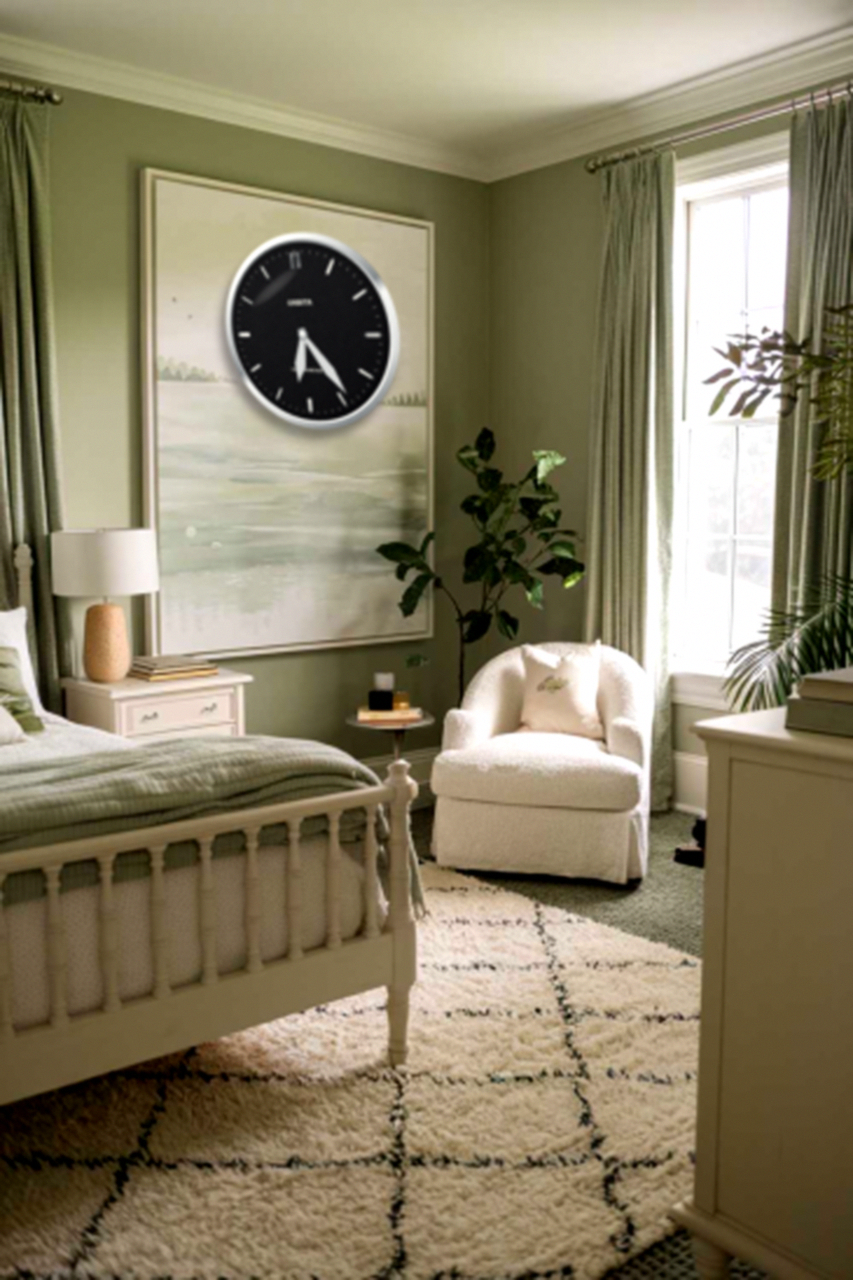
6:24
